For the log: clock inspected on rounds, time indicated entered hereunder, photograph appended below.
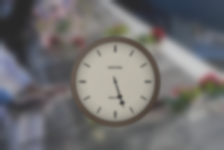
5:27
